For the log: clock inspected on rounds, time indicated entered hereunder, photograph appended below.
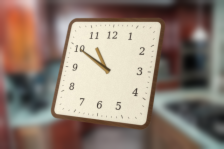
10:50
